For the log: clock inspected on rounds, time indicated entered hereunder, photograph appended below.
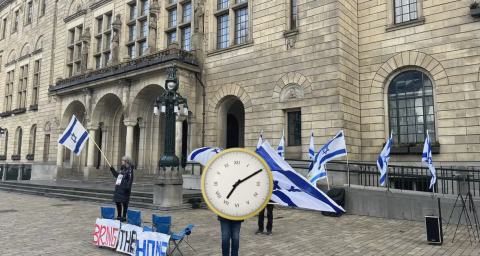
7:10
